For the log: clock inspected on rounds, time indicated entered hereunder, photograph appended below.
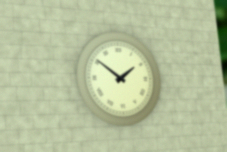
1:51
